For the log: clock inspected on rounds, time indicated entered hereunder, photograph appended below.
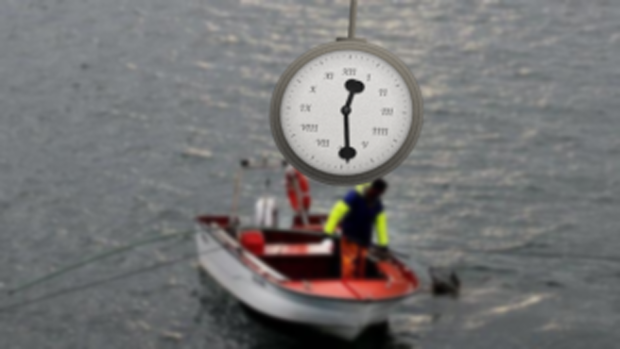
12:29
